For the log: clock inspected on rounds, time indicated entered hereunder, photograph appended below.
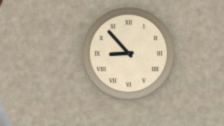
8:53
